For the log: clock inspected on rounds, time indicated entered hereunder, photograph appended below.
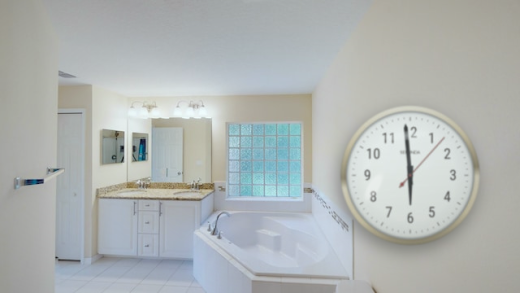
5:59:07
